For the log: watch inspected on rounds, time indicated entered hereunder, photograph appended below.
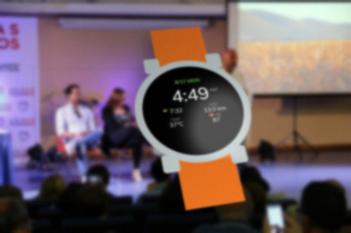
4:49
